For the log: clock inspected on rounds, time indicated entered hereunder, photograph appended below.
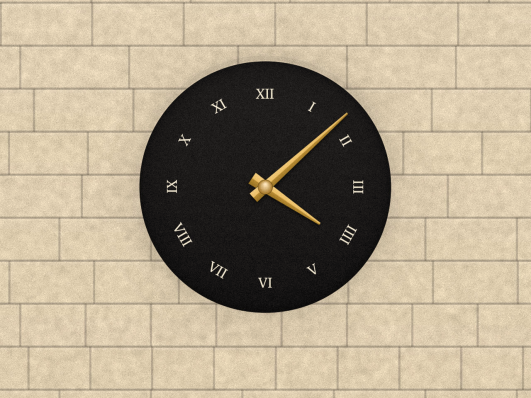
4:08
